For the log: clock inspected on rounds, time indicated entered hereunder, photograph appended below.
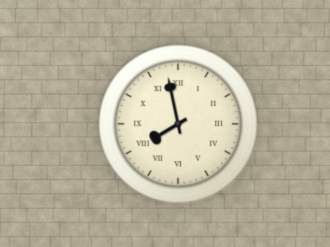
7:58
